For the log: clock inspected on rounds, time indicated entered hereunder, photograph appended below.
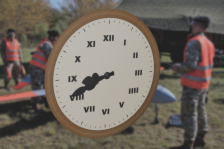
8:41
